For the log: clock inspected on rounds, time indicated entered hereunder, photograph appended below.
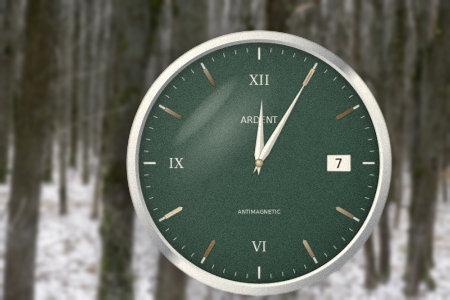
12:05
